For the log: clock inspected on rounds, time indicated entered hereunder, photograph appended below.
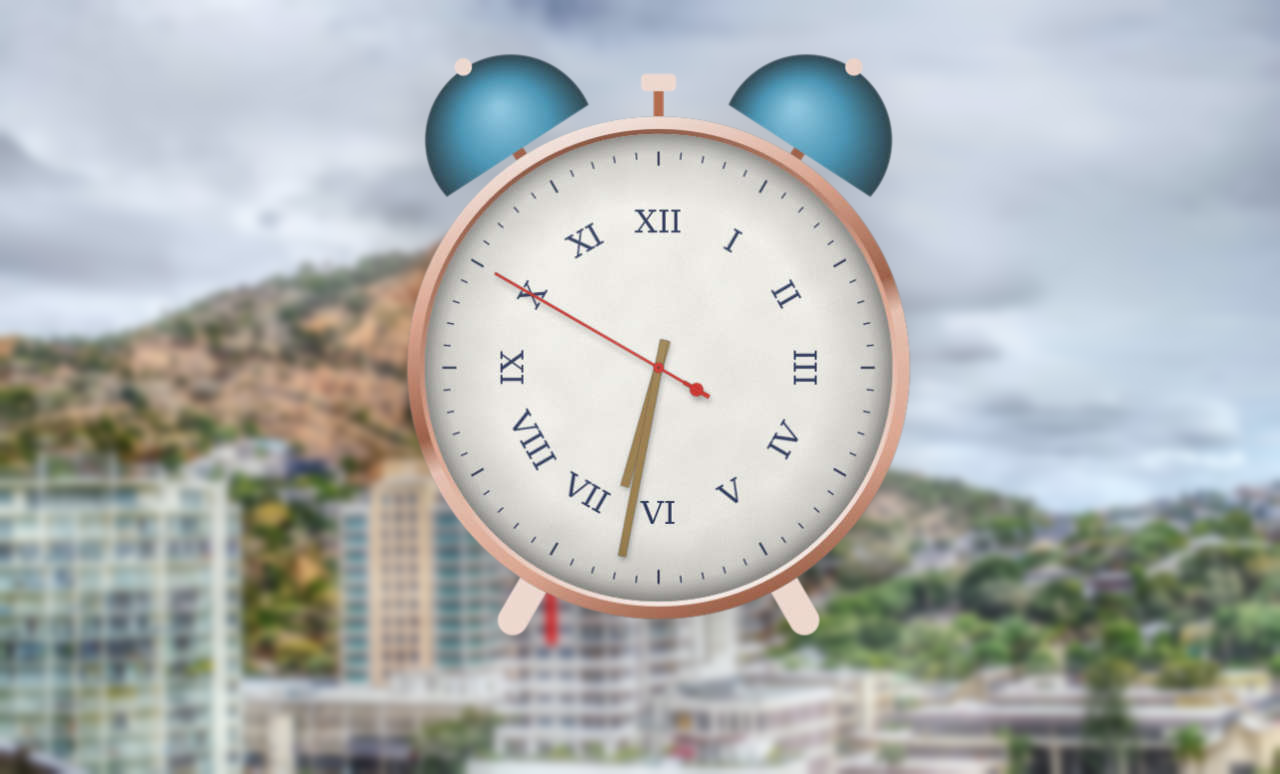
6:31:50
